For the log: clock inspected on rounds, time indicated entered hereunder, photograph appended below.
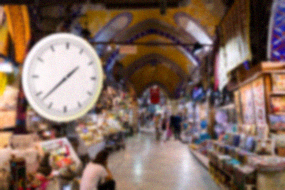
1:38
